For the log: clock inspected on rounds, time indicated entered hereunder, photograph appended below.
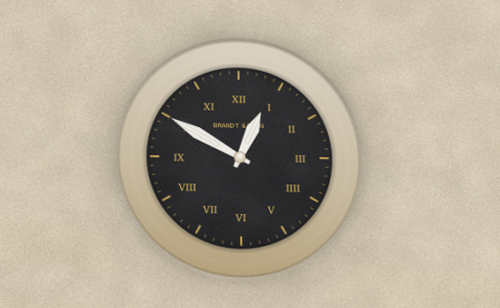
12:50
